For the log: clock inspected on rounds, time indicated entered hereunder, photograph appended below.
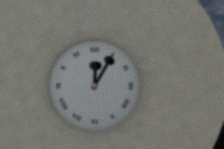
12:05
